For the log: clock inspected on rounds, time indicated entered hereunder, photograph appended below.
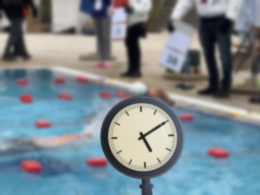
5:10
